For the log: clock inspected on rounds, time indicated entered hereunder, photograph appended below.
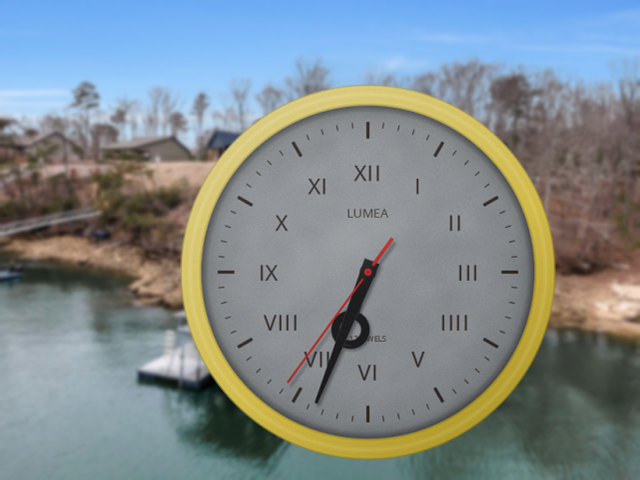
6:33:36
